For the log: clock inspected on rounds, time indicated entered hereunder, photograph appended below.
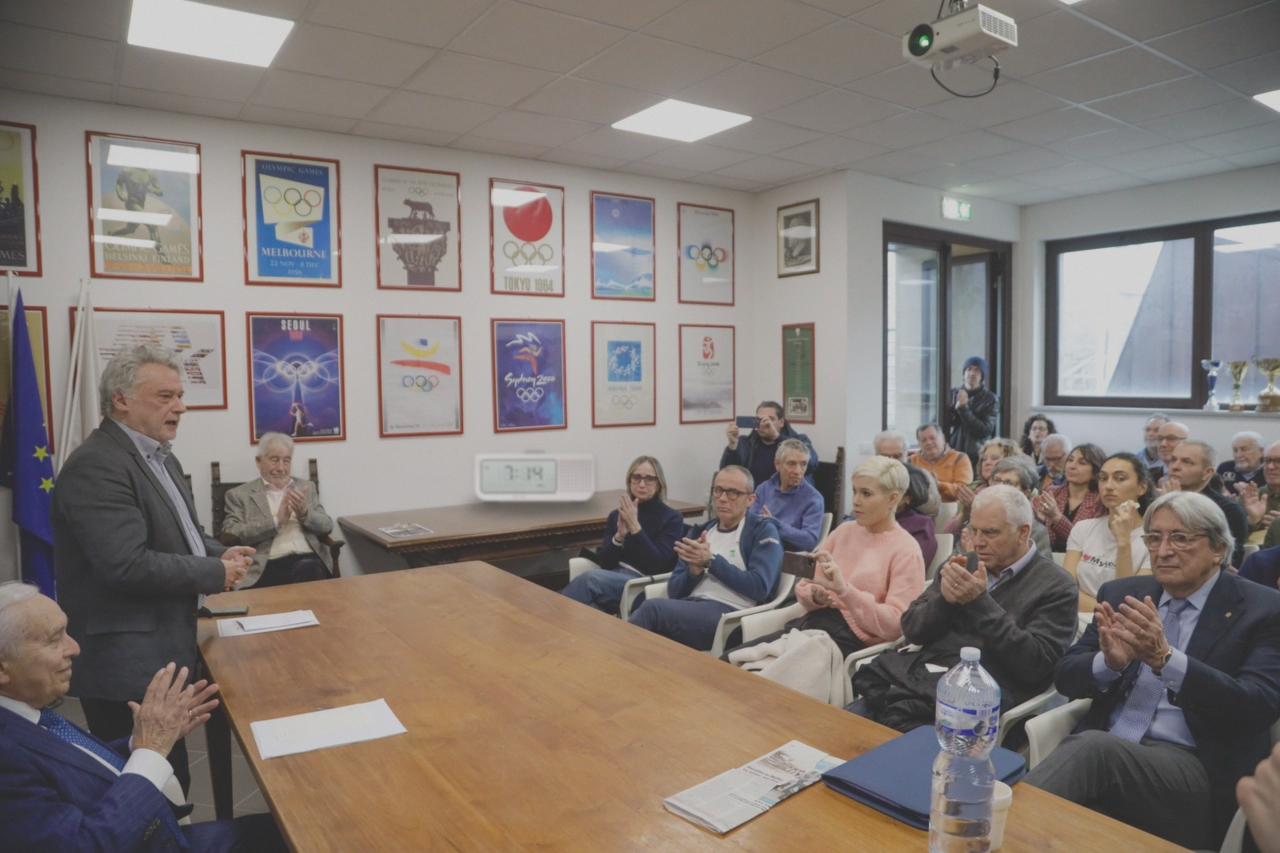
7:14
